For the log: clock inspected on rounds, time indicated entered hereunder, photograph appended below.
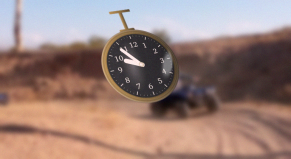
9:54
